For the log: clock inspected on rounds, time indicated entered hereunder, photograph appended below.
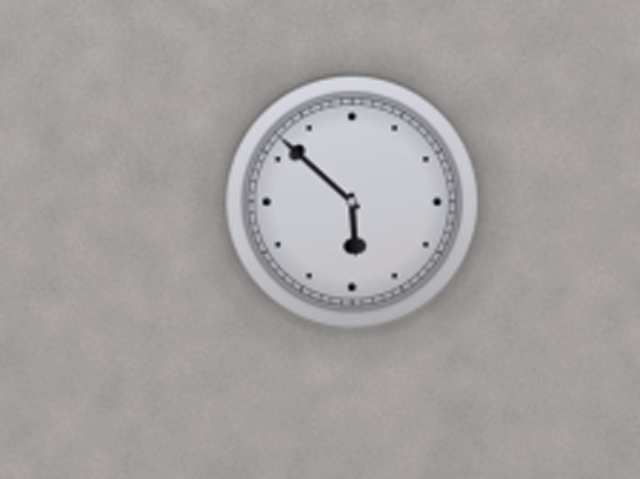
5:52
